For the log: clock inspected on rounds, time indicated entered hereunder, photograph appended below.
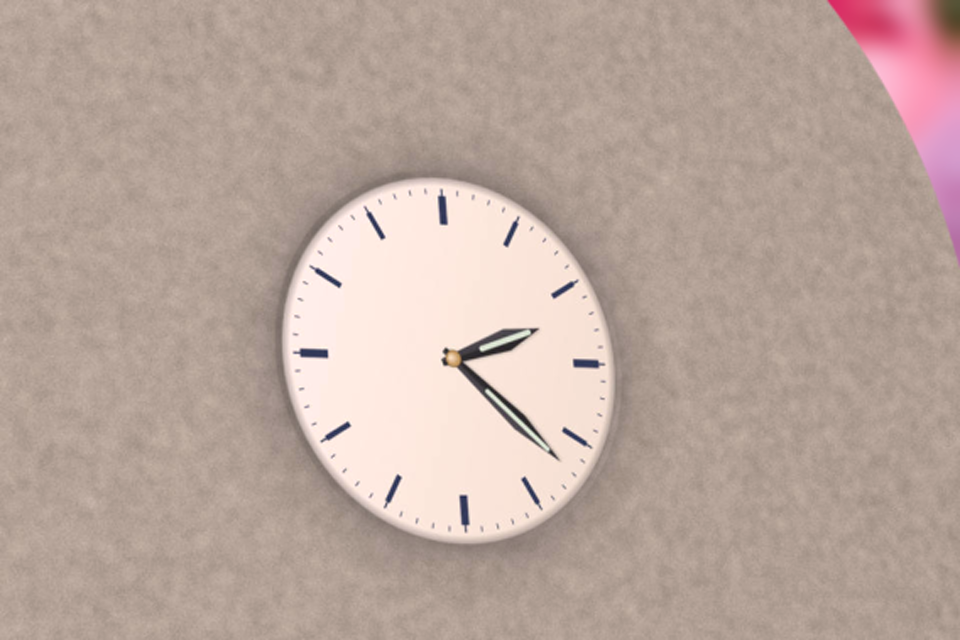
2:22
